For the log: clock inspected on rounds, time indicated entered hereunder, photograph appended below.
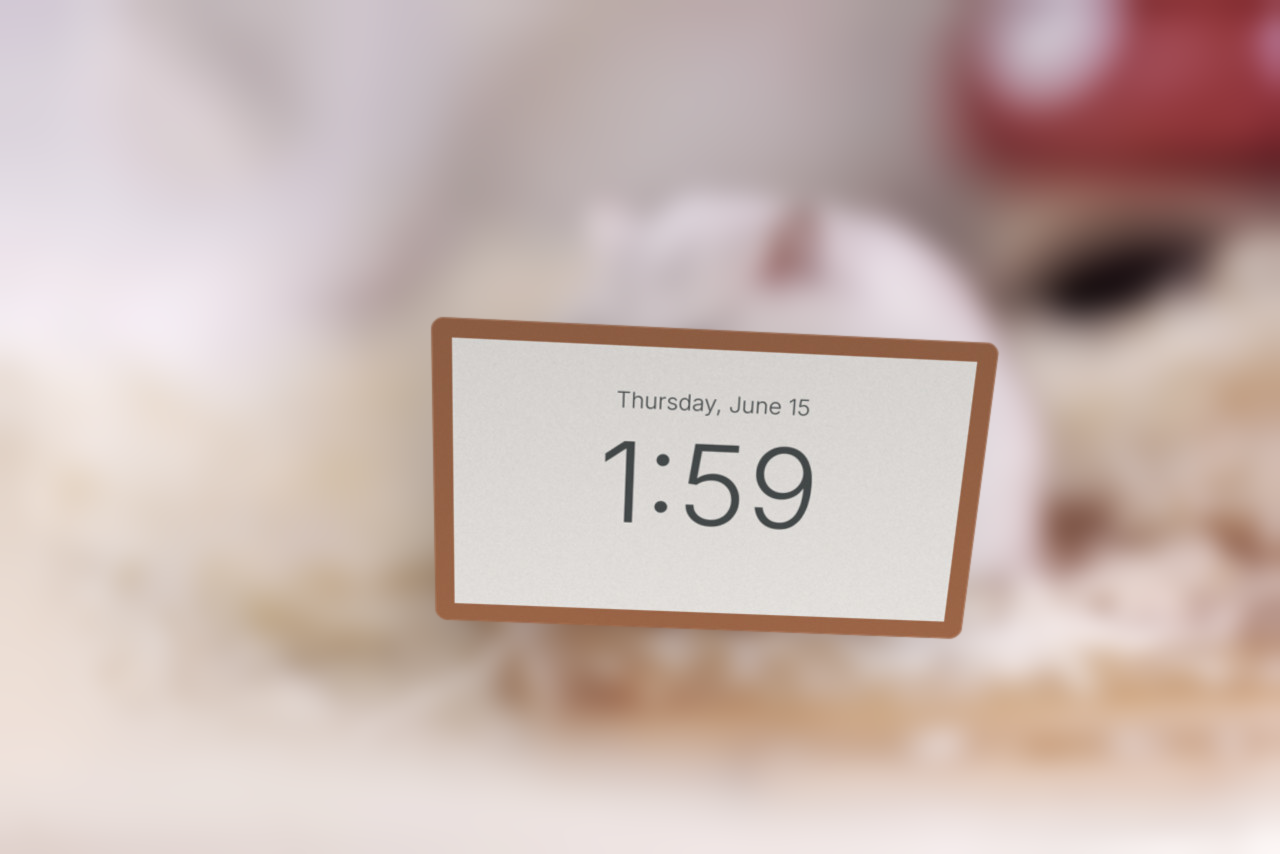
1:59
